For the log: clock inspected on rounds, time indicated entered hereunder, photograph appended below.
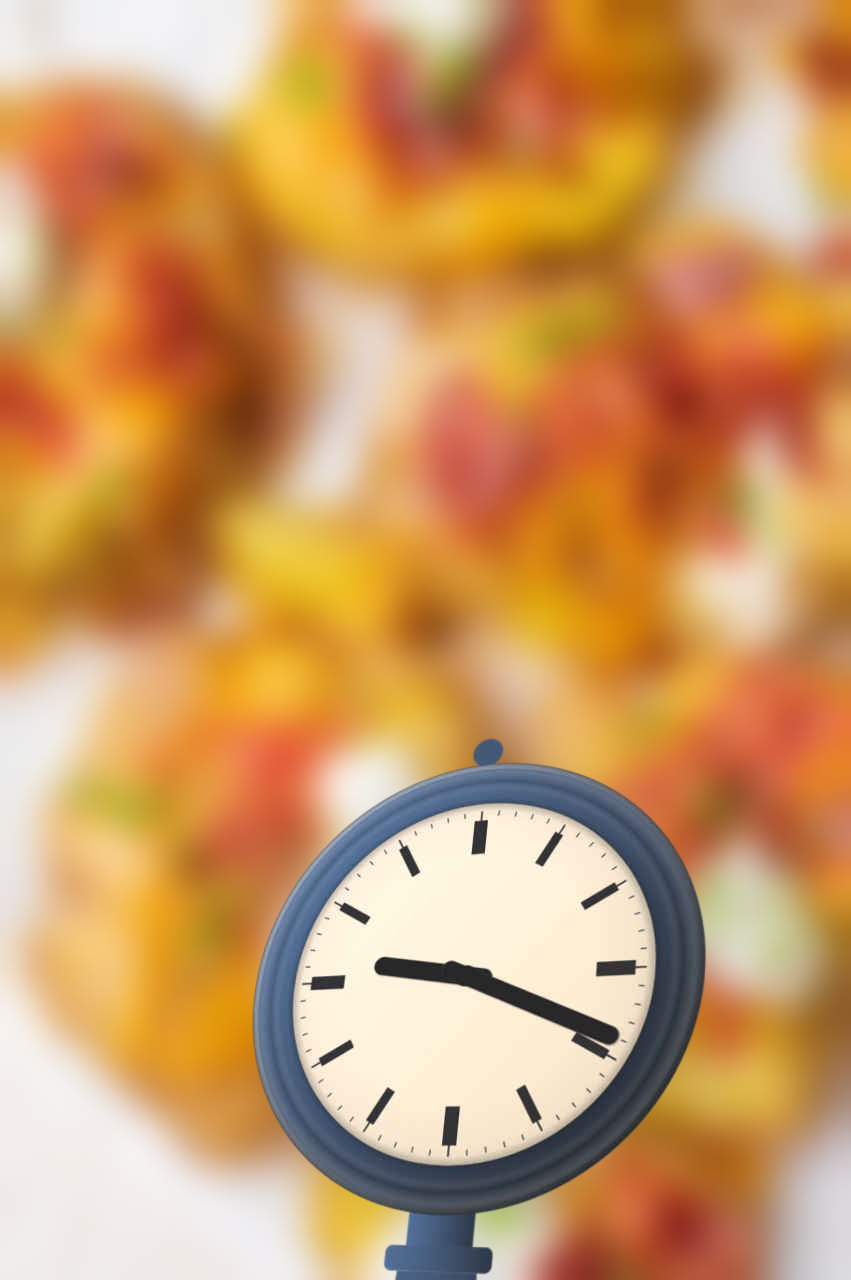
9:19
